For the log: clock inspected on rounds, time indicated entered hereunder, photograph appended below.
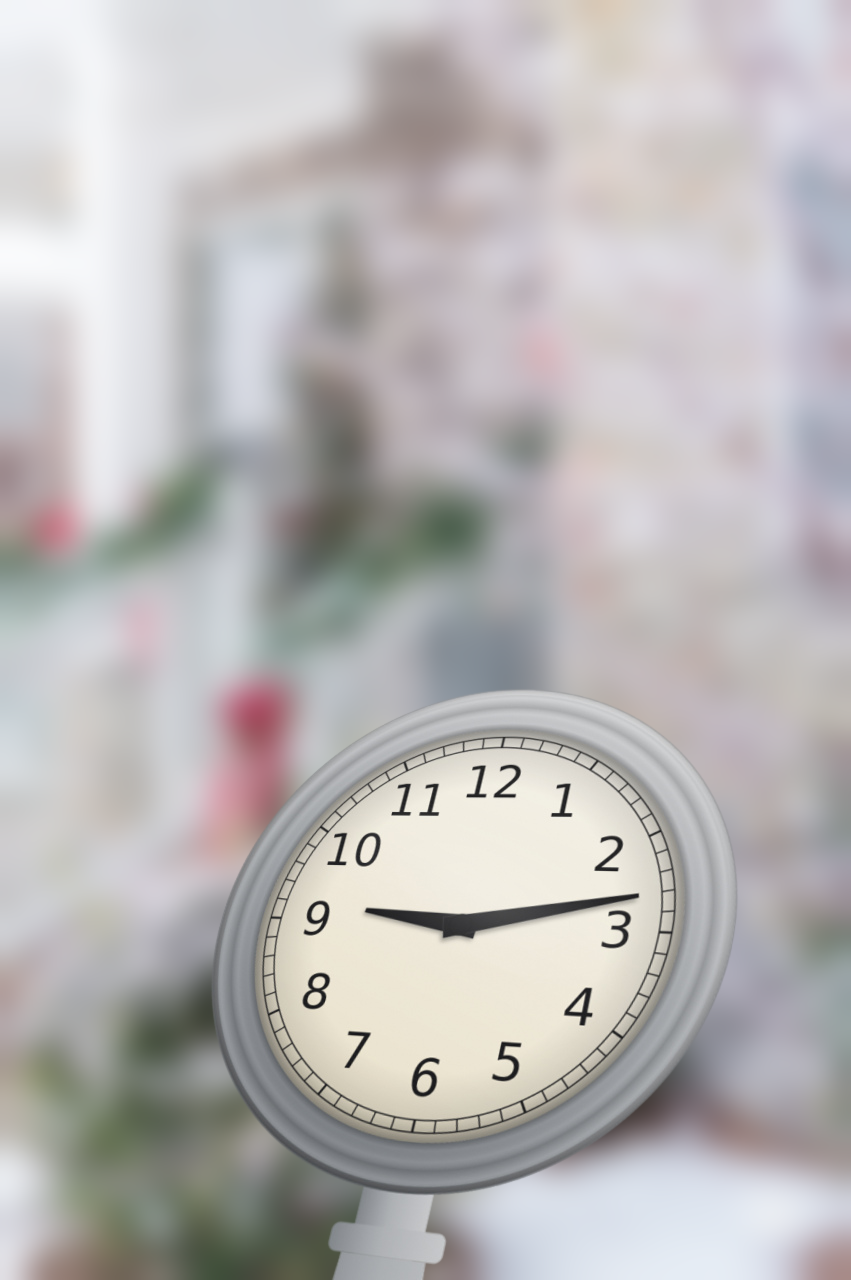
9:13
